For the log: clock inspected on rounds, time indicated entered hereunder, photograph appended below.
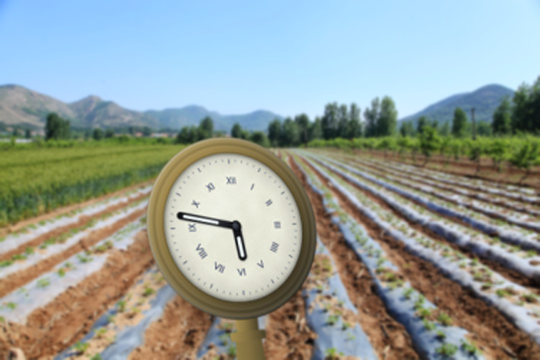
5:47
